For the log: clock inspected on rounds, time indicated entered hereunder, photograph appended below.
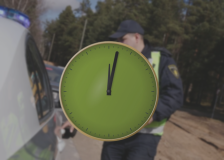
12:02
